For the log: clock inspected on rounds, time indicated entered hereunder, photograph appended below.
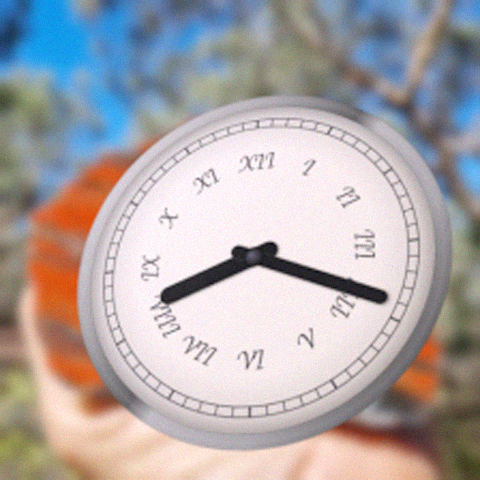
8:19
